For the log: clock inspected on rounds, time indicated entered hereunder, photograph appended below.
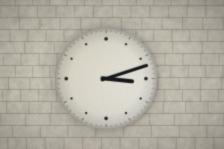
3:12
